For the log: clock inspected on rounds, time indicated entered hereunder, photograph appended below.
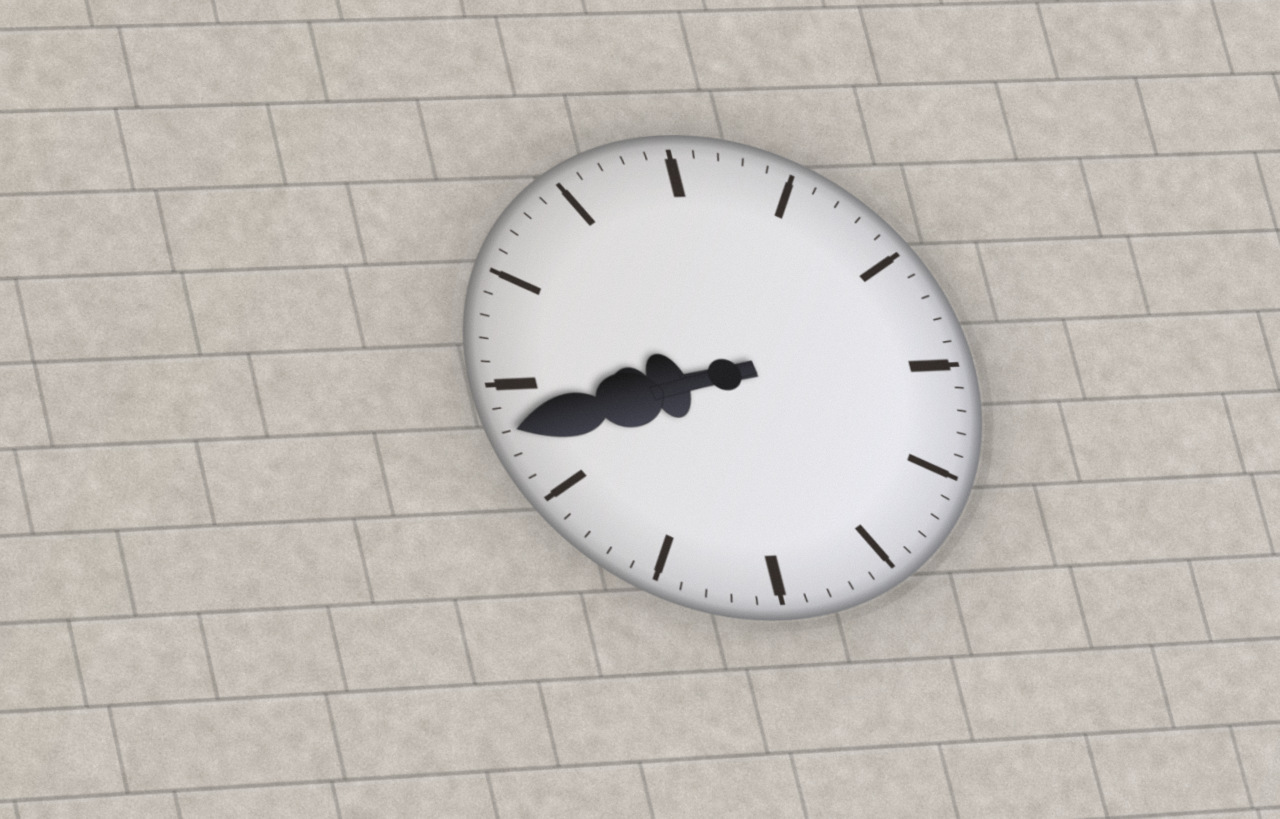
8:43
